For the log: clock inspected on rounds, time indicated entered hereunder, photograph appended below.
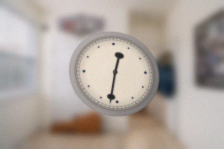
12:32
